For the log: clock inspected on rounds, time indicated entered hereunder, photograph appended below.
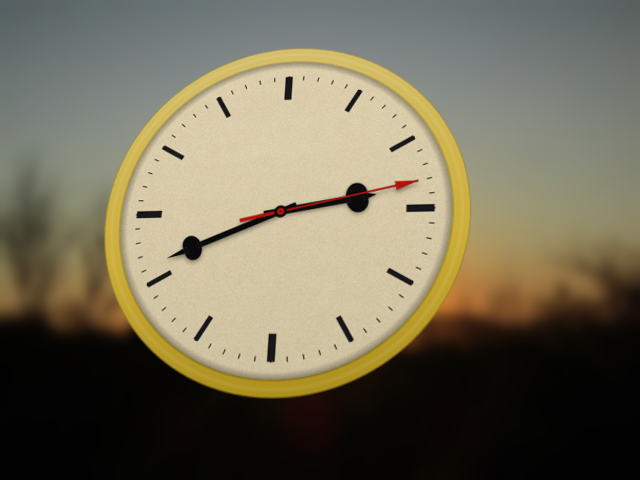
2:41:13
